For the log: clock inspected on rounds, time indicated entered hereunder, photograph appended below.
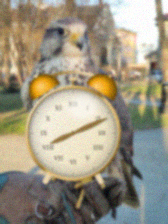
8:11
